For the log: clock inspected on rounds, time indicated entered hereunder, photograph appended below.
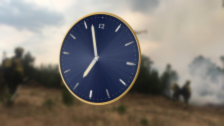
6:57
